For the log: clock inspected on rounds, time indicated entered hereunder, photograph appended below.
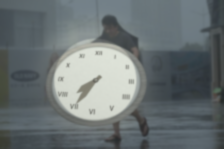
7:35
